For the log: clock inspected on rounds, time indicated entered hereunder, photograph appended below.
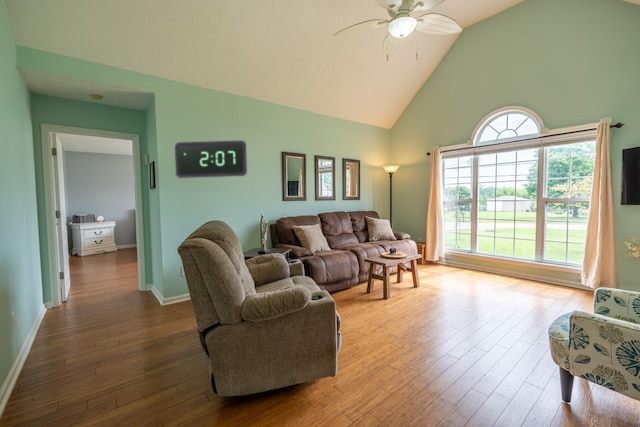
2:07
